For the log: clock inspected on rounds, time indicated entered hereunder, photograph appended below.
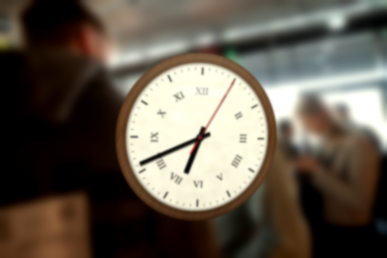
6:41:05
